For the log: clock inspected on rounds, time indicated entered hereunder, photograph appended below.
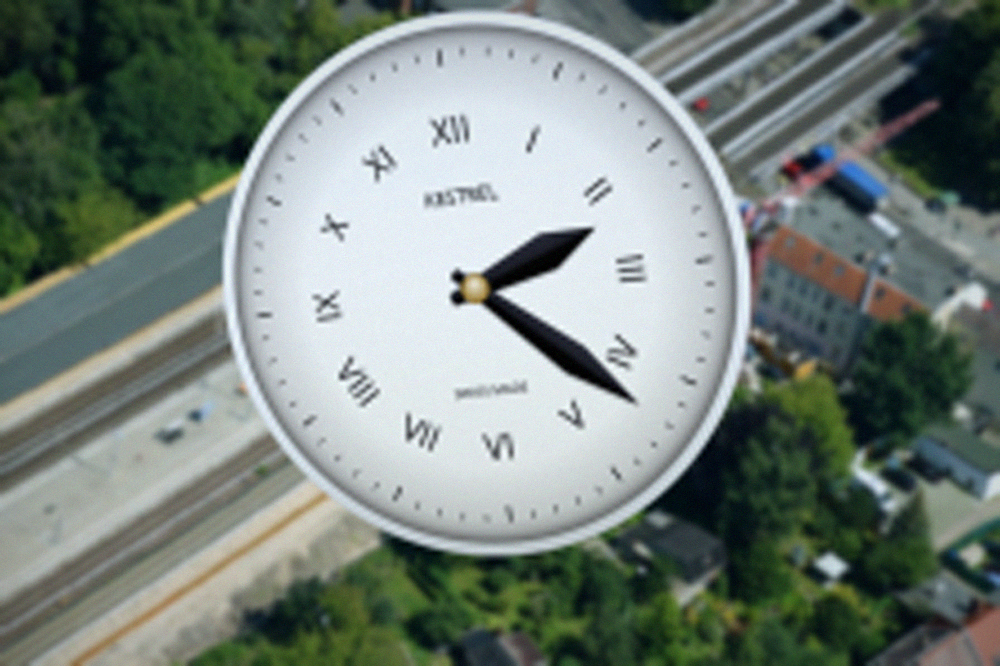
2:22
